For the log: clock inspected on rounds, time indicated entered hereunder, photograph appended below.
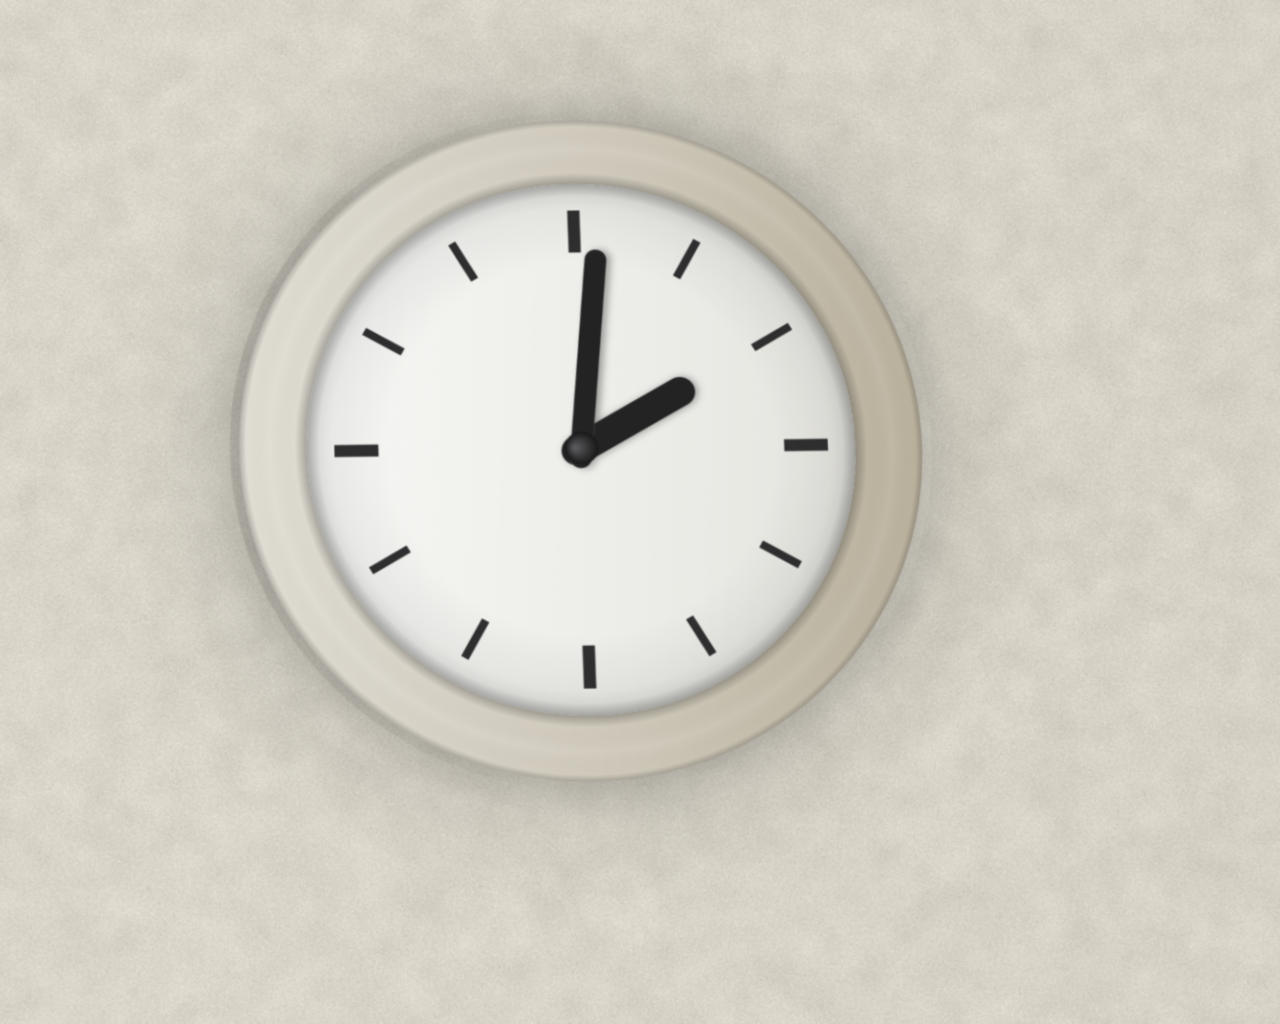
2:01
